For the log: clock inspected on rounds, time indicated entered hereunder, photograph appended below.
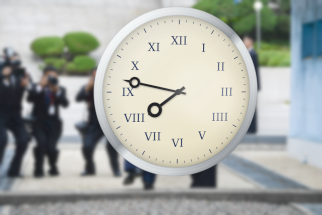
7:47
